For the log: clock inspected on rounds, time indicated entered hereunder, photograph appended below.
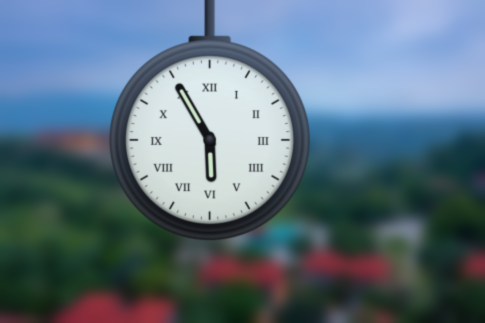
5:55
